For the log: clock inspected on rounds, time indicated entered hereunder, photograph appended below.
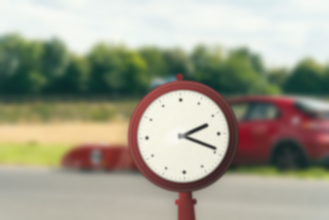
2:19
